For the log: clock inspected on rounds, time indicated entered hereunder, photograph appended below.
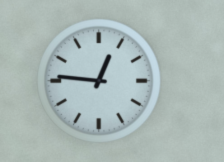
12:46
